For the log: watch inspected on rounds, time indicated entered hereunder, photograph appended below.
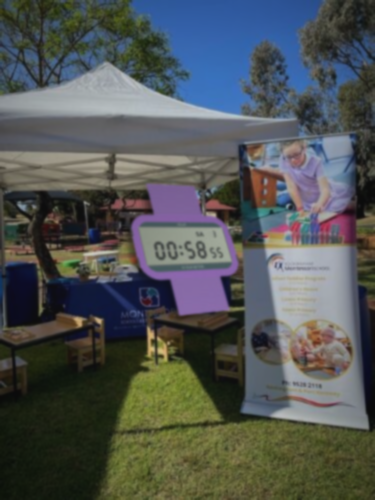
0:58
